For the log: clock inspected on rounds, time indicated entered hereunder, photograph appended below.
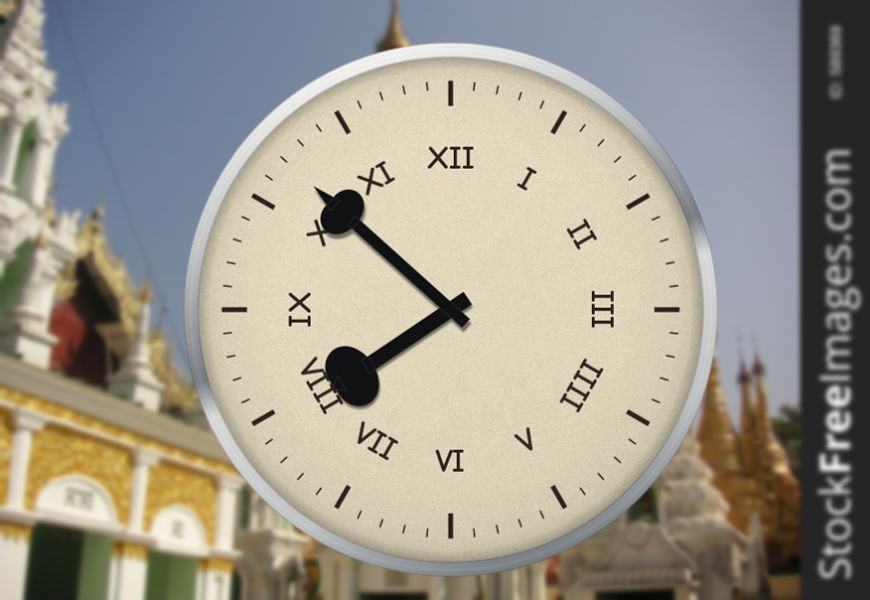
7:52
